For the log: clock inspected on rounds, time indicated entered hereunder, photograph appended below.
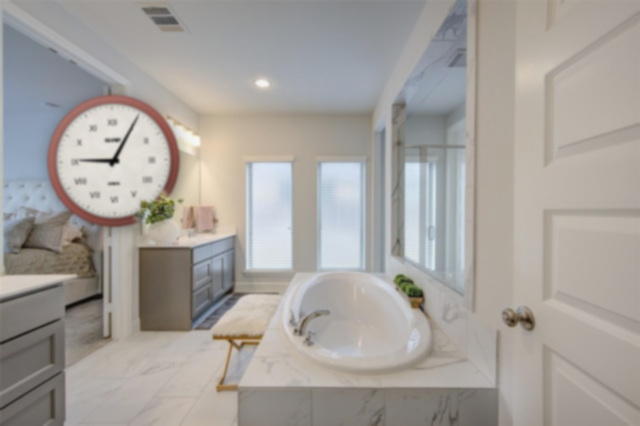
9:05
